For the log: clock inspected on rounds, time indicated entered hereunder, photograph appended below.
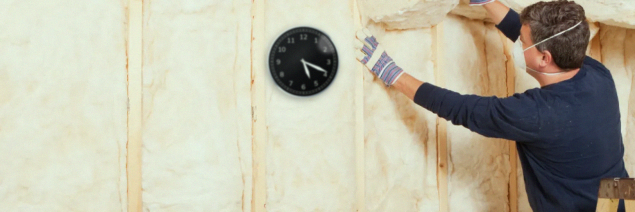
5:19
